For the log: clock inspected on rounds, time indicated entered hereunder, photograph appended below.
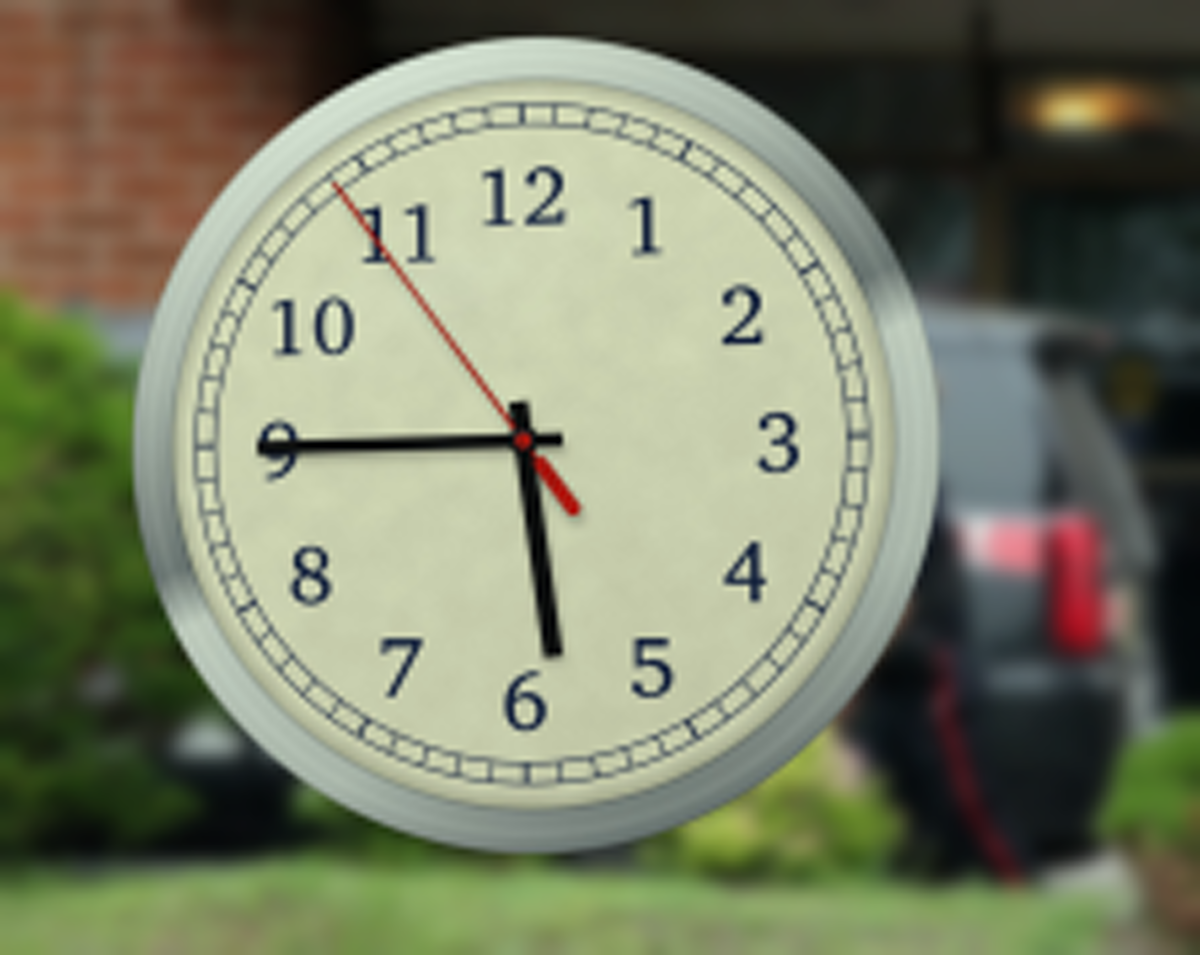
5:44:54
